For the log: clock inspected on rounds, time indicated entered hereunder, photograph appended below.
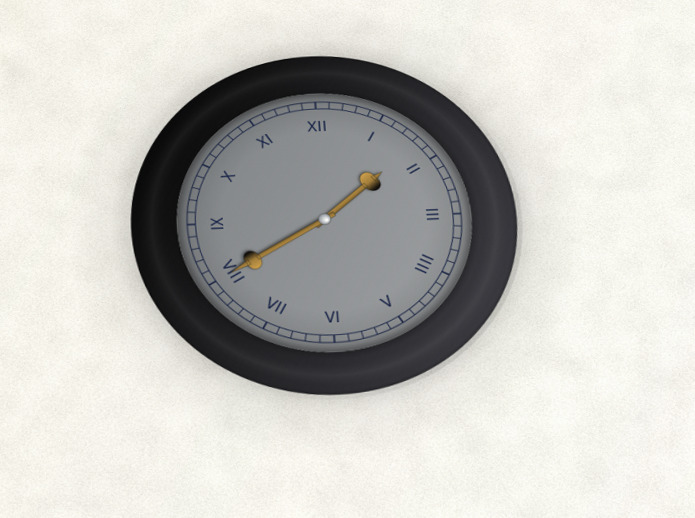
1:40
